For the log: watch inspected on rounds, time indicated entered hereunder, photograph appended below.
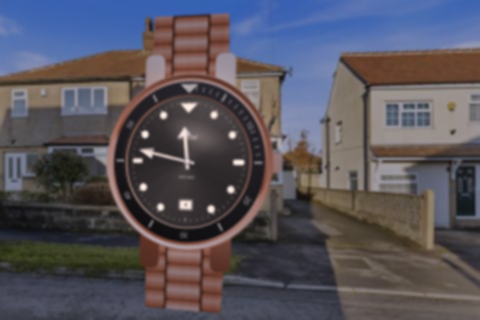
11:47
